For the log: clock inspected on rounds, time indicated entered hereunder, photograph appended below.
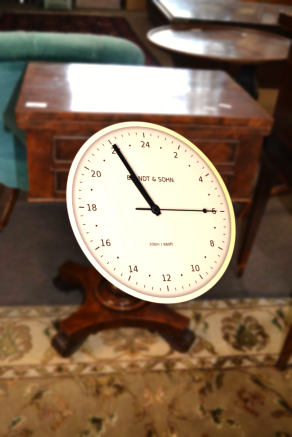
21:55:15
